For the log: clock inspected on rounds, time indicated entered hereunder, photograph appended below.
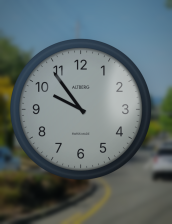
9:54
